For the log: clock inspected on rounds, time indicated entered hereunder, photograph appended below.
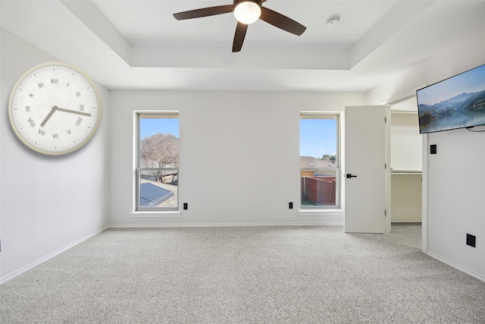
7:17
